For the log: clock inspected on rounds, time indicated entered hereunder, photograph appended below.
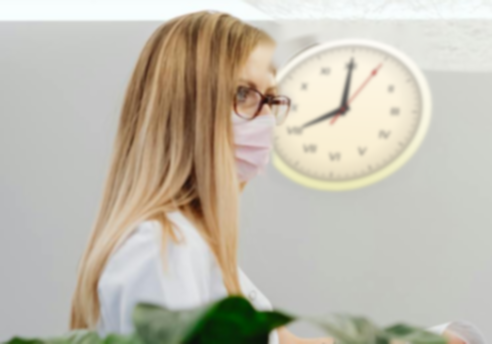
8:00:05
